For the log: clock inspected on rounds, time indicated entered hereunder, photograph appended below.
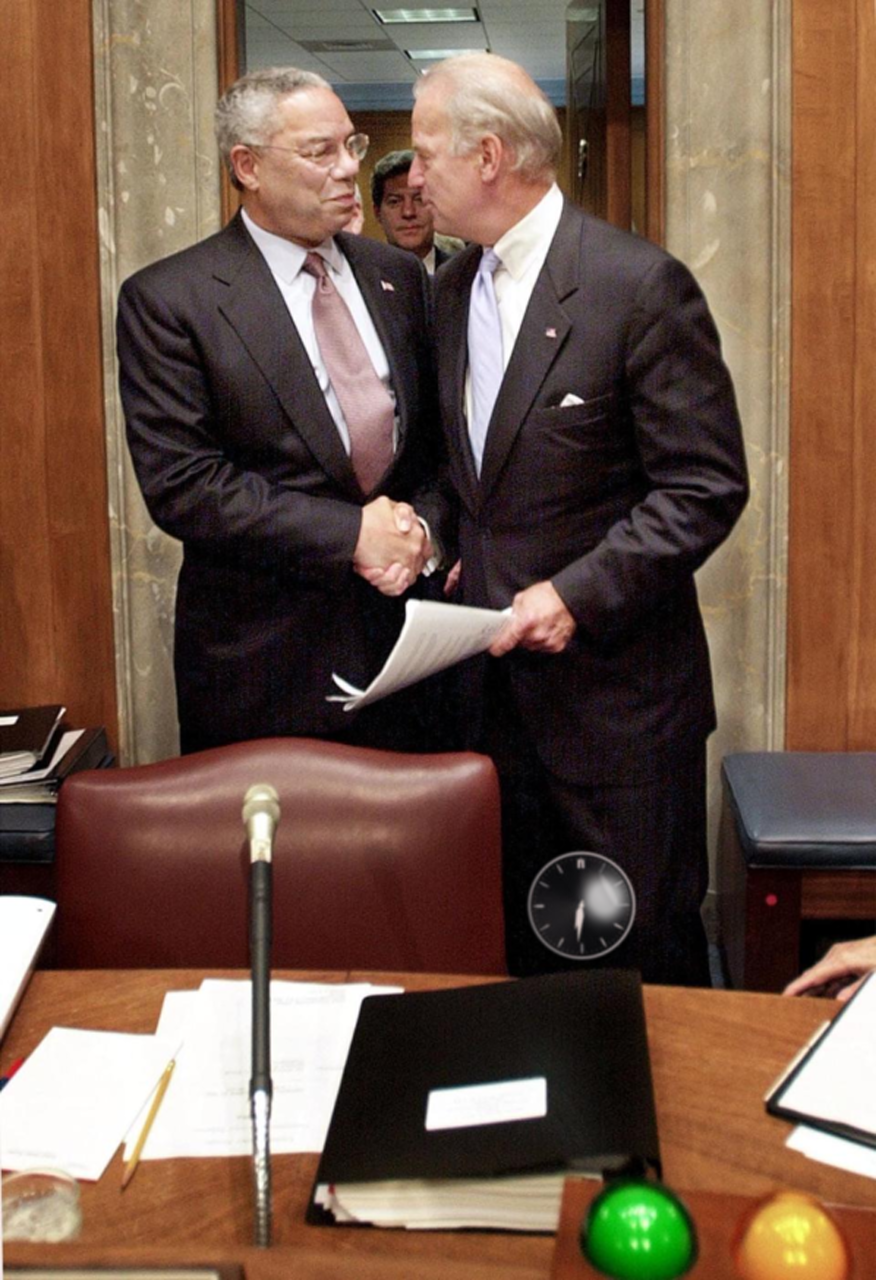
6:31
